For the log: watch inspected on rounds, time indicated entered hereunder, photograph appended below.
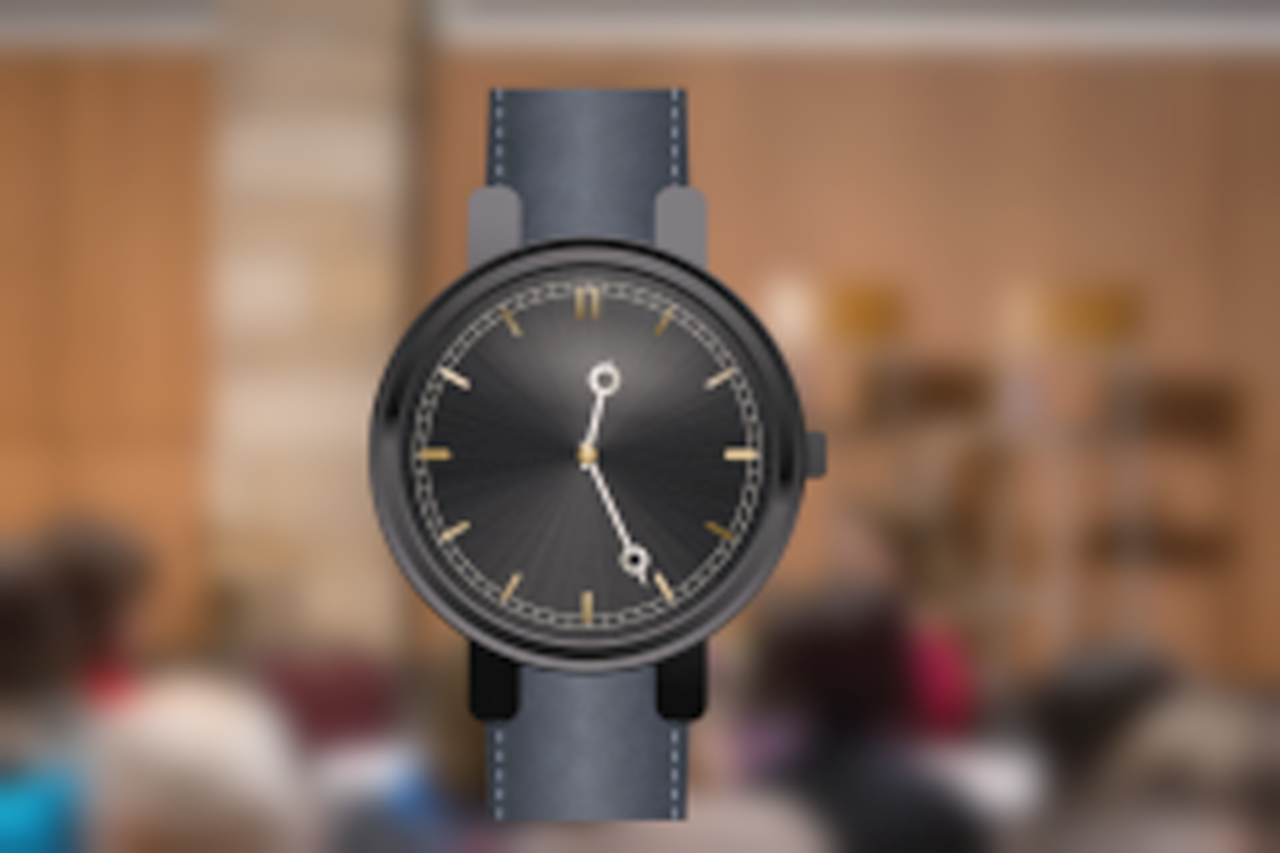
12:26
